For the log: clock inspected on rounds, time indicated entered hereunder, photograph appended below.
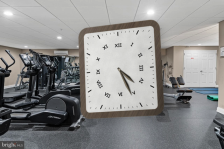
4:26
